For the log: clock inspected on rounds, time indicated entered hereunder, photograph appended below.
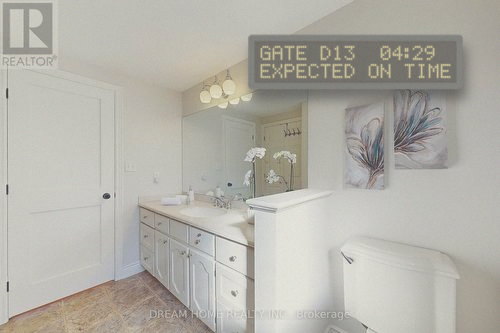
4:29
